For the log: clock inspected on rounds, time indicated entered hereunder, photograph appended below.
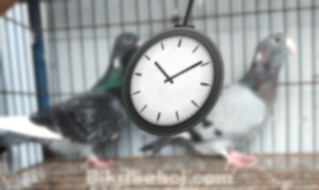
10:09
